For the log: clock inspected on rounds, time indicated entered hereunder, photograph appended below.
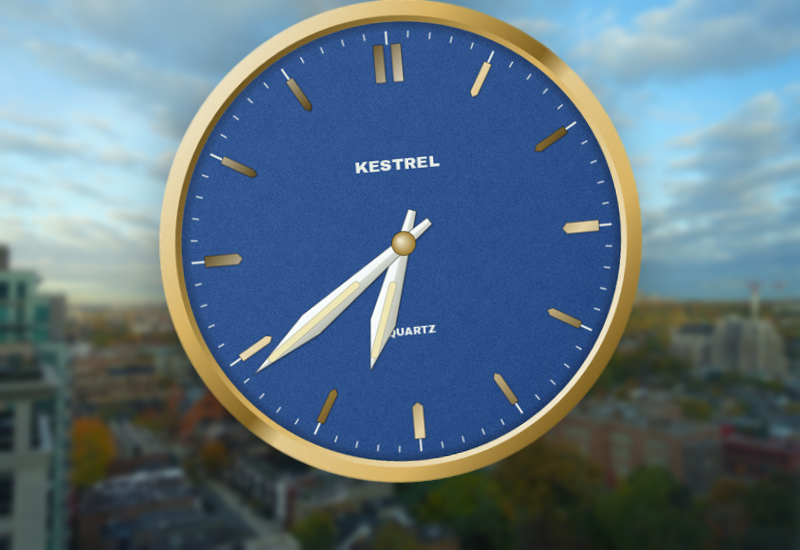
6:39
